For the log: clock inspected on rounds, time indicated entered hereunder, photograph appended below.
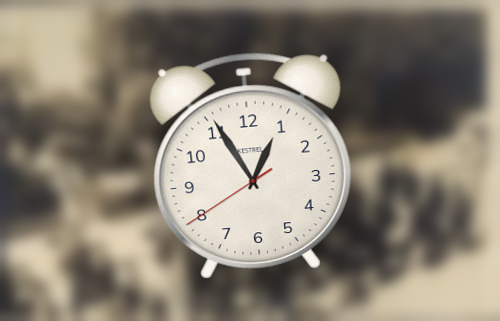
12:55:40
